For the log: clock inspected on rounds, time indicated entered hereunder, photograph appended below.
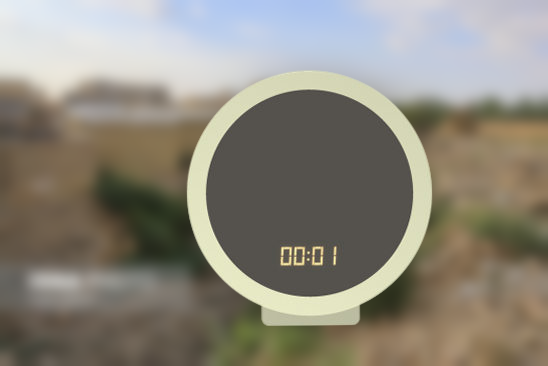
0:01
